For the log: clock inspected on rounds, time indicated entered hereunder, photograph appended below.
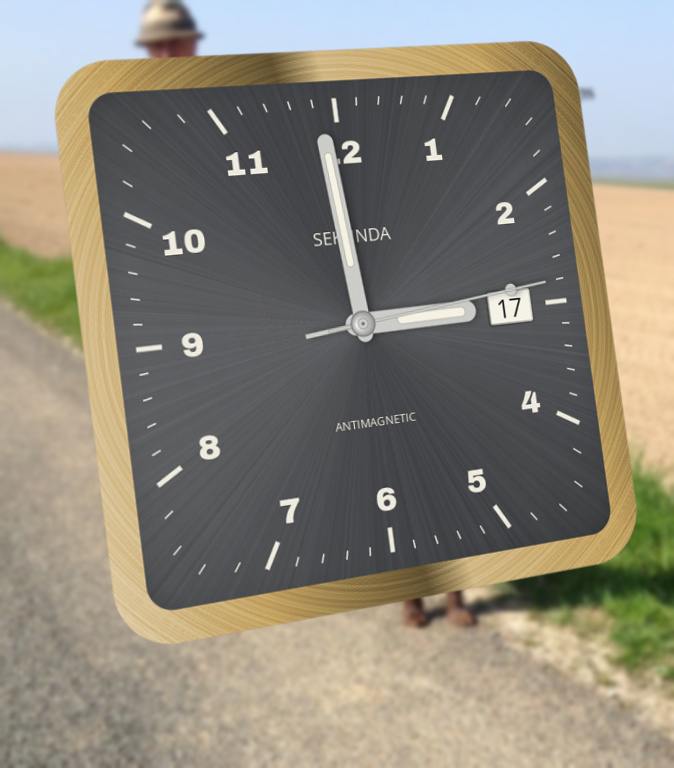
2:59:14
